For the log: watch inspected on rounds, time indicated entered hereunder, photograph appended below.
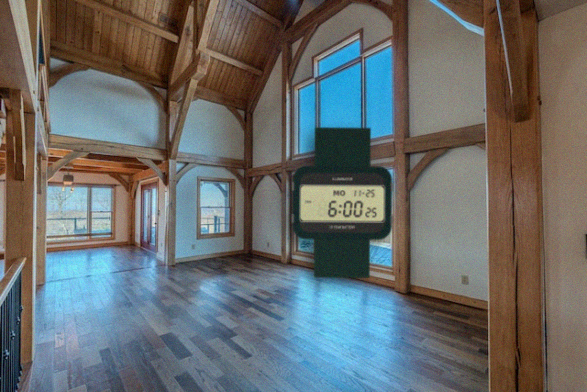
6:00:25
